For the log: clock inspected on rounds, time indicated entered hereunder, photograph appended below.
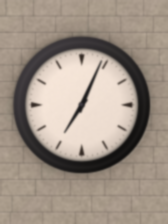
7:04
